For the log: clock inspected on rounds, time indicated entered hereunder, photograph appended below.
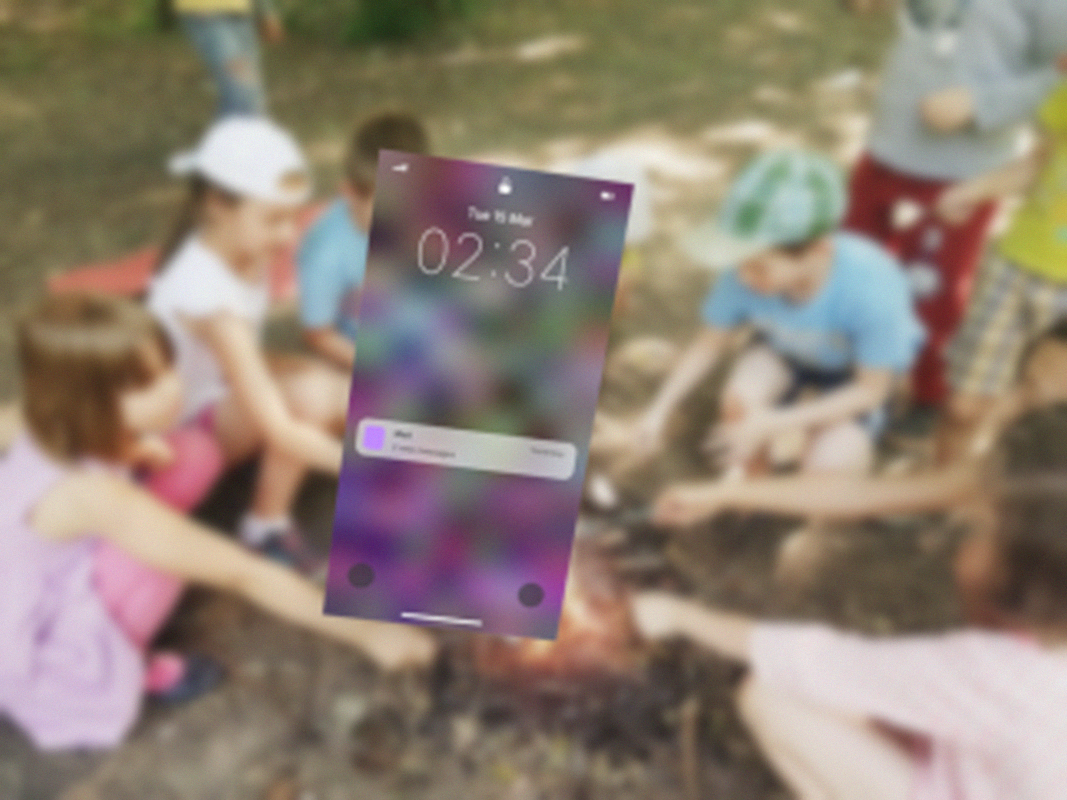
2:34
